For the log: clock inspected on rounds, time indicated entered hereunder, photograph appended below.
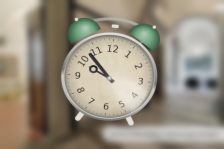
9:53
